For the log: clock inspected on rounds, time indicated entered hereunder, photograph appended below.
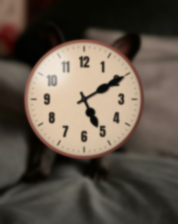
5:10
